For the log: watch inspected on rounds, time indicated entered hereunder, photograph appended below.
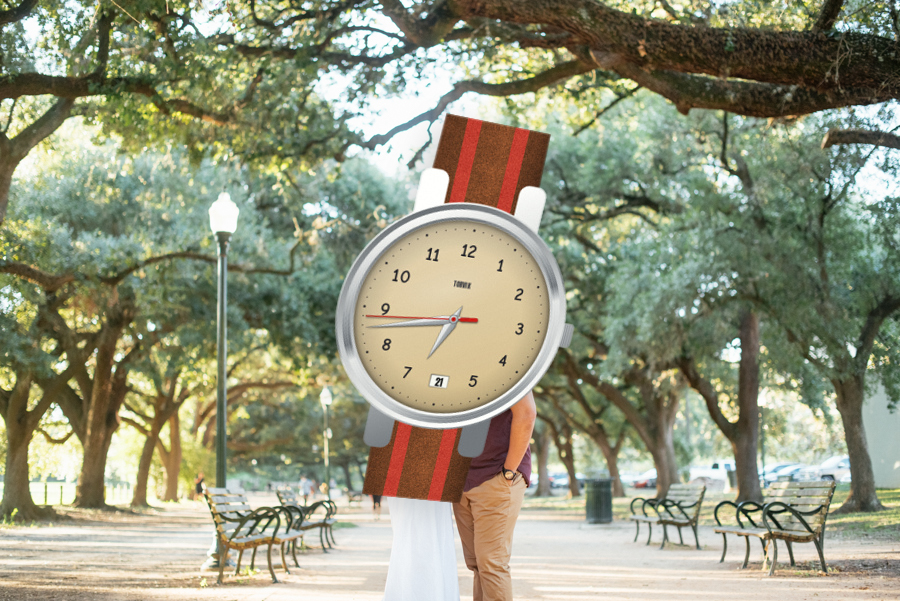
6:42:44
